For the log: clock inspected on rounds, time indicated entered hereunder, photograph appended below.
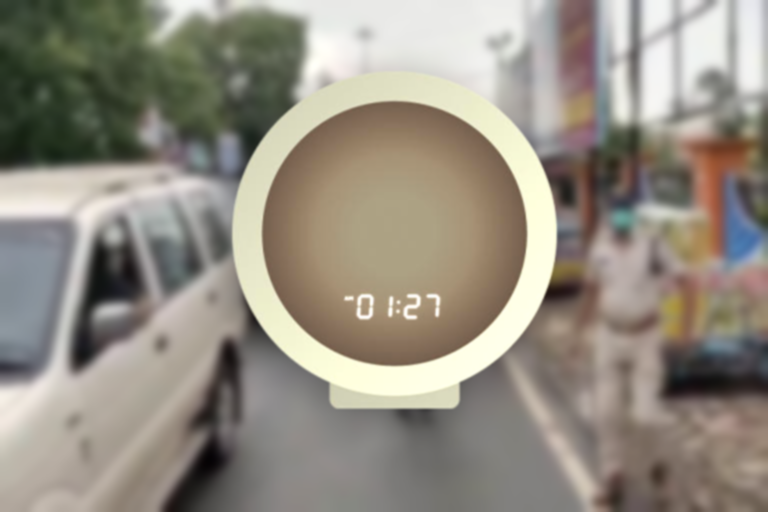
1:27
